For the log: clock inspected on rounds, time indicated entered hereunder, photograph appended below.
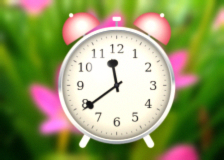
11:39
